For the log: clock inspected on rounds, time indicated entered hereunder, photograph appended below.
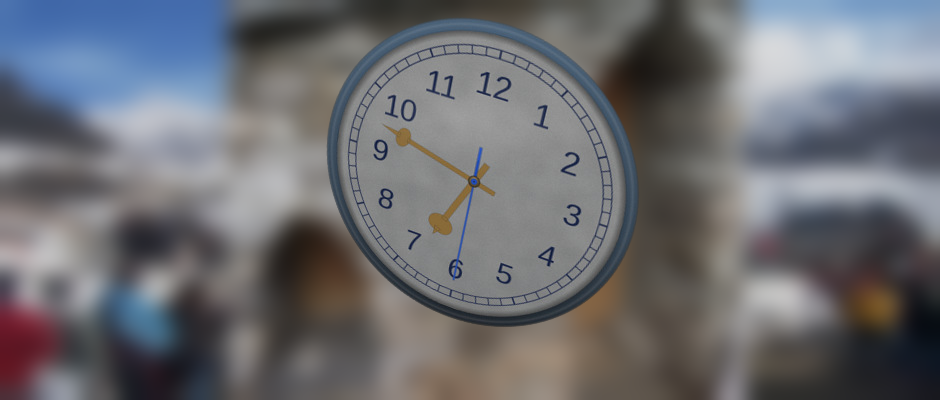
6:47:30
